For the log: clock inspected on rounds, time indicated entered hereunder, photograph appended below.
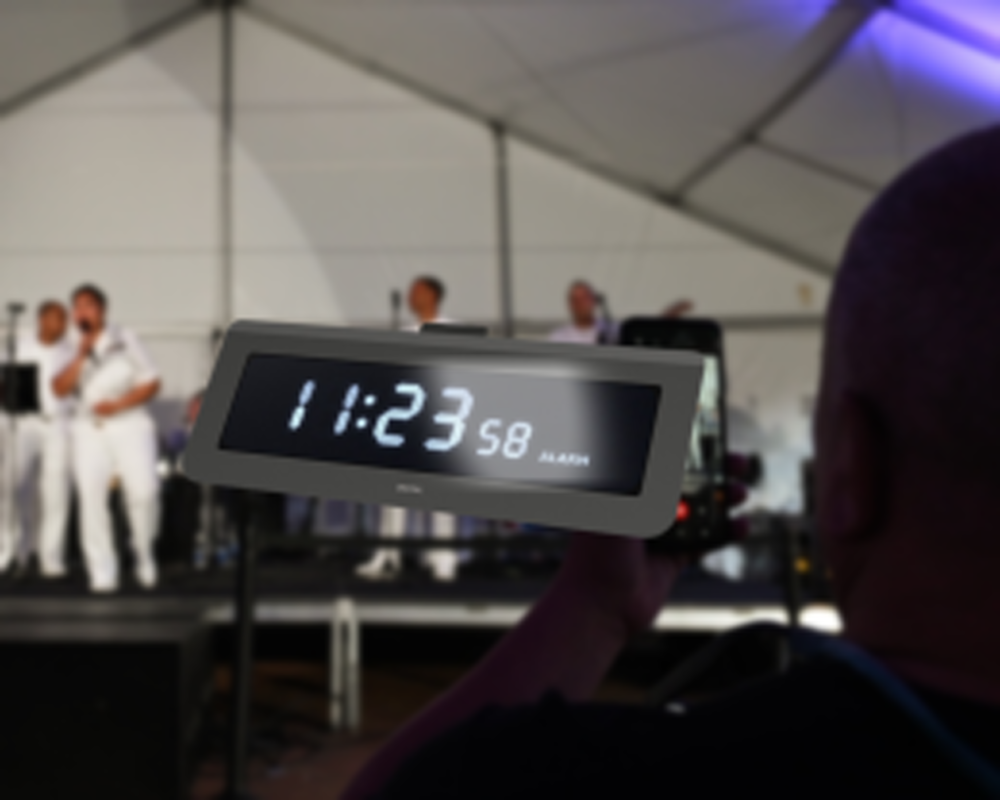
11:23:58
